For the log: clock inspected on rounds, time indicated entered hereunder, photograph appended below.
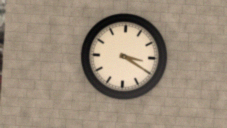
3:20
